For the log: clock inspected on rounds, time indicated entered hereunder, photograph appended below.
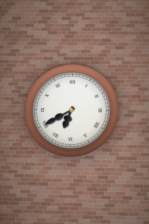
6:40
